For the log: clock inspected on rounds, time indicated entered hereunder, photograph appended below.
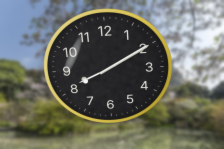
8:10
